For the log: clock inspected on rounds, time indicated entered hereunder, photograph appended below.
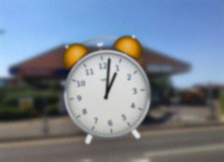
1:02
